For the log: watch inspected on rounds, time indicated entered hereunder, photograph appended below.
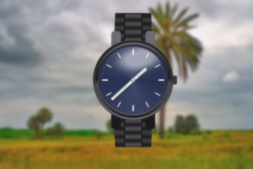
1:38
